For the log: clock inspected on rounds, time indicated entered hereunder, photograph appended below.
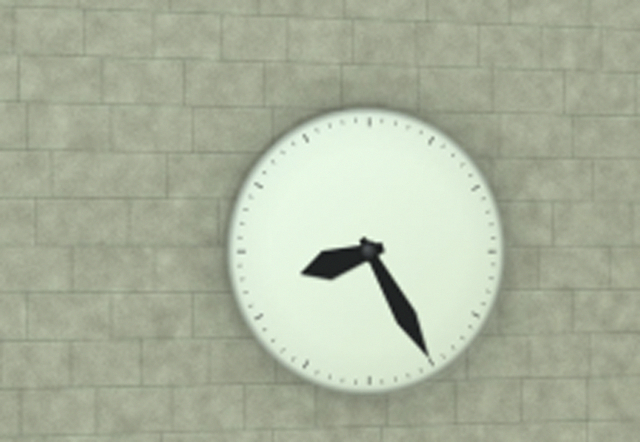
8:25
